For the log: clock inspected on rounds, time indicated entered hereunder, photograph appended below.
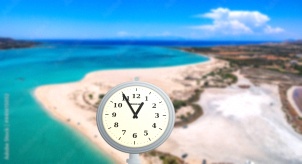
12:55
